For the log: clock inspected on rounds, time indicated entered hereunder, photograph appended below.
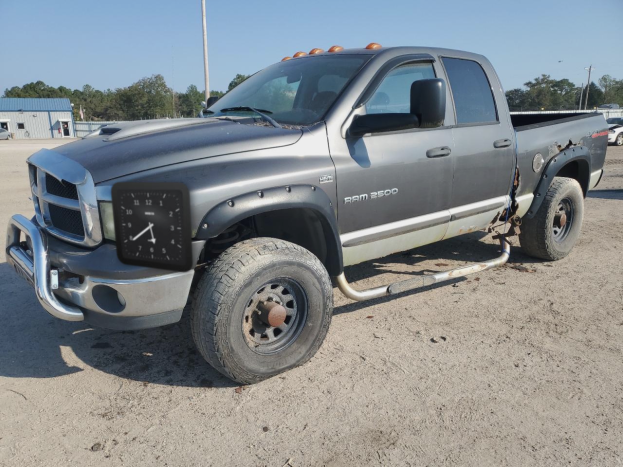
5:39
